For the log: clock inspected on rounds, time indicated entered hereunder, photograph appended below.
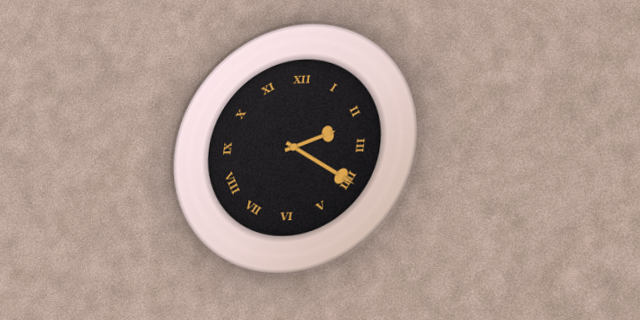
2:20
